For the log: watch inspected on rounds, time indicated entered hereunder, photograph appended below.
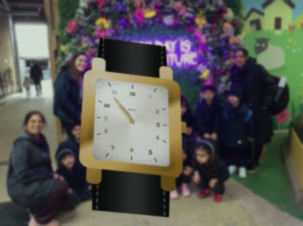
10:54
